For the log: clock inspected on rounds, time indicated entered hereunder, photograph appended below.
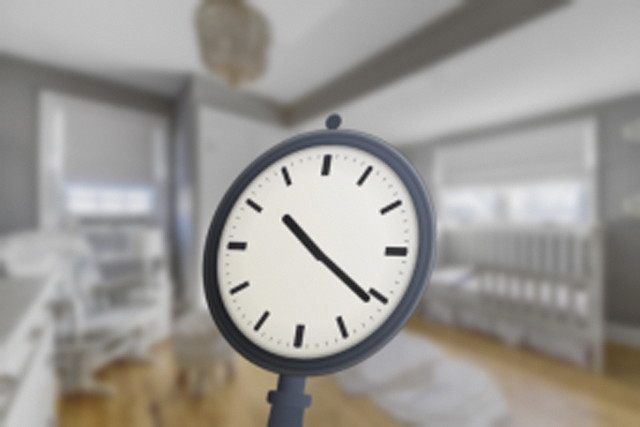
10:21
